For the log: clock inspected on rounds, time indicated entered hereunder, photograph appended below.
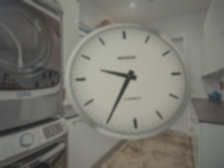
9:35
